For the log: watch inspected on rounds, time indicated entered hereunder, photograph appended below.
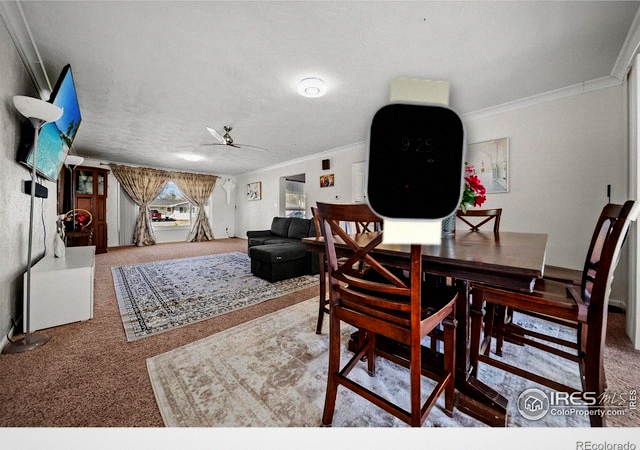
9:25
